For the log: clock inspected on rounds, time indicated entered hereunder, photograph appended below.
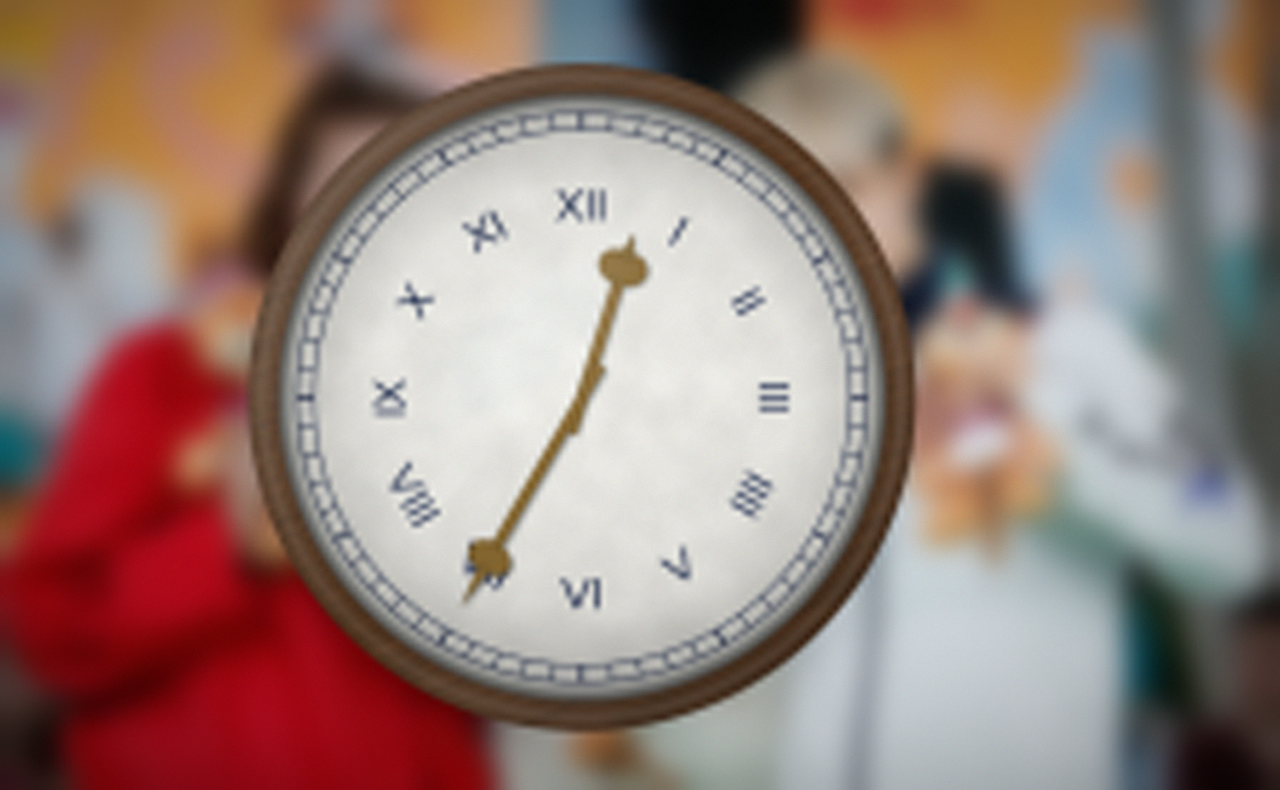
12:35
